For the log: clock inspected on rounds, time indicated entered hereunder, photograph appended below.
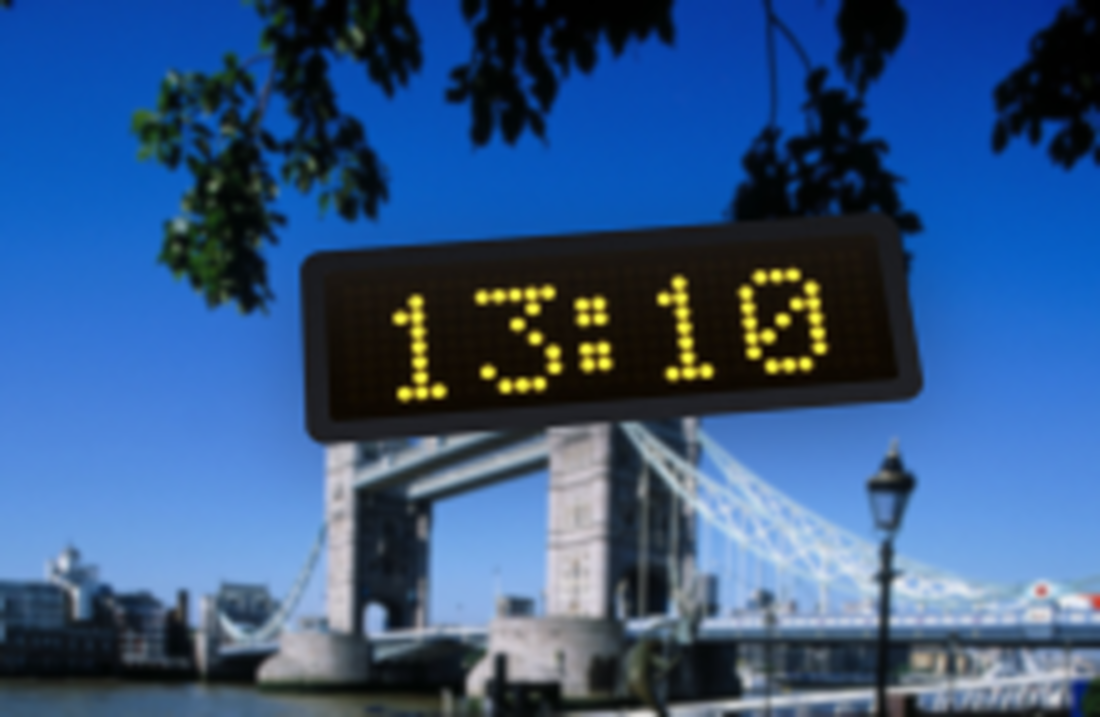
13:10
